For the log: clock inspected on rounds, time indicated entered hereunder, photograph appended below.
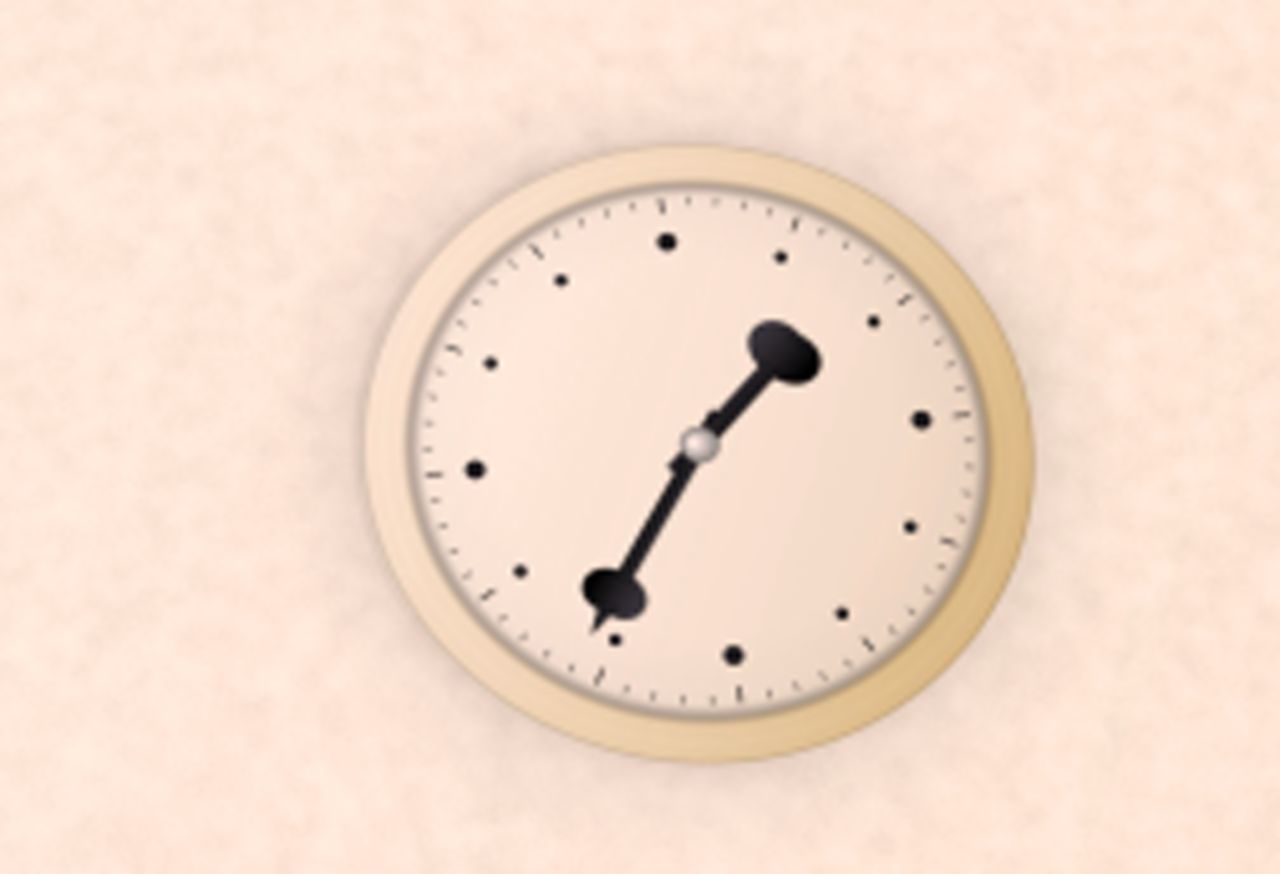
1:36
